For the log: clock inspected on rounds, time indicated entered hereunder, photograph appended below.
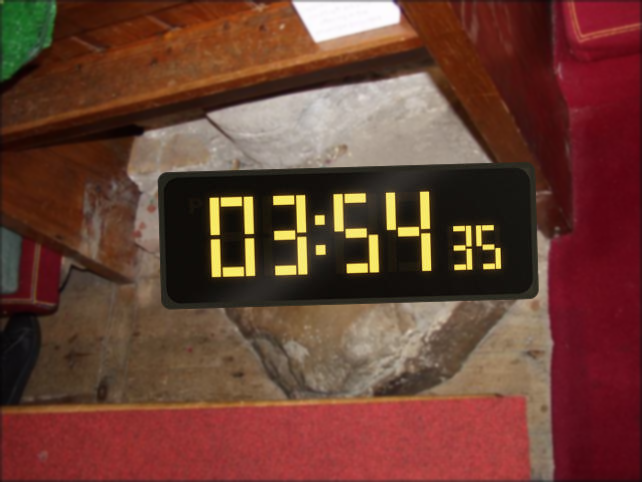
3:54:35
